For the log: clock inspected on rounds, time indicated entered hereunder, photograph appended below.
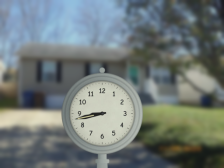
8:43
